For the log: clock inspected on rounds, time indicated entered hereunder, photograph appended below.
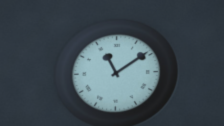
11:09
